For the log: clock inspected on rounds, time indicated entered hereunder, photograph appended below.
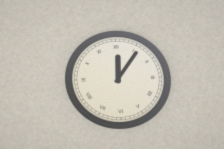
12:06
